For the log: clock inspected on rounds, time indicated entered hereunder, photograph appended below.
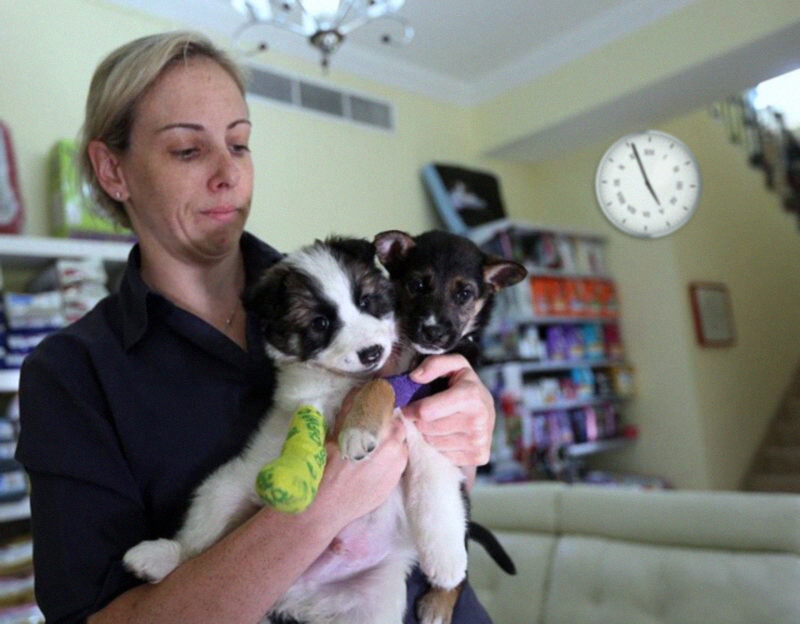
4:56
